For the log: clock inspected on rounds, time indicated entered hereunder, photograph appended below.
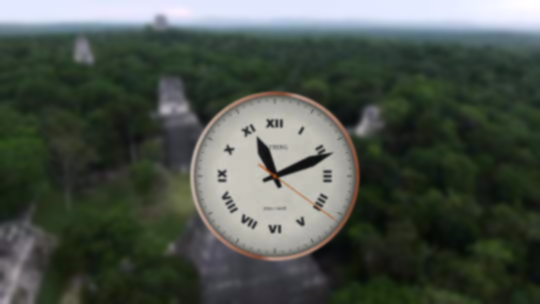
11:11:21
